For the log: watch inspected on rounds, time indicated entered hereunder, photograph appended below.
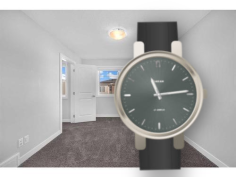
11:14
